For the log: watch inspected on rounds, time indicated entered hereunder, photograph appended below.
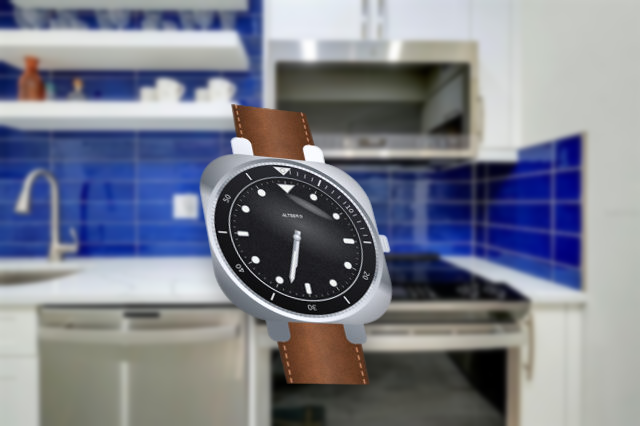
6:33
